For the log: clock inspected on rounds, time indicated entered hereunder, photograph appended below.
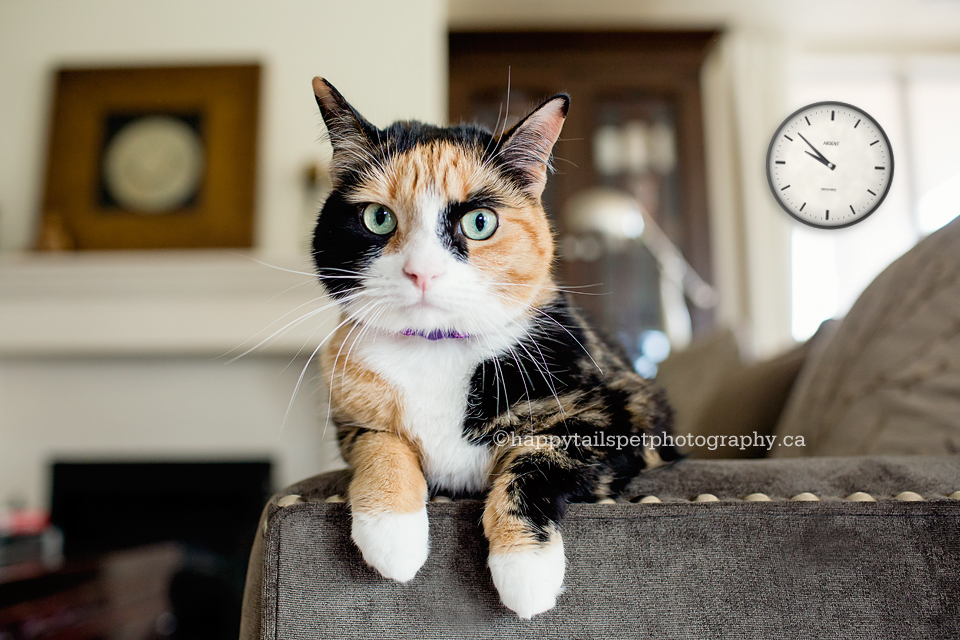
9:52
